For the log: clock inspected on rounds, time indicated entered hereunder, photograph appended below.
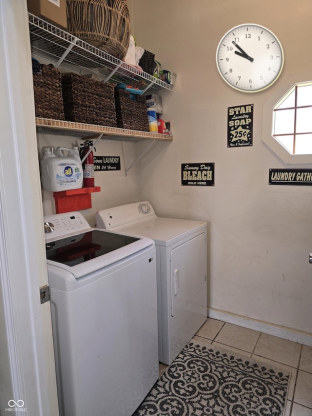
9:53
